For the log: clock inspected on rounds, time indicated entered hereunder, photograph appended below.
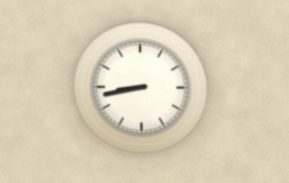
8:43
